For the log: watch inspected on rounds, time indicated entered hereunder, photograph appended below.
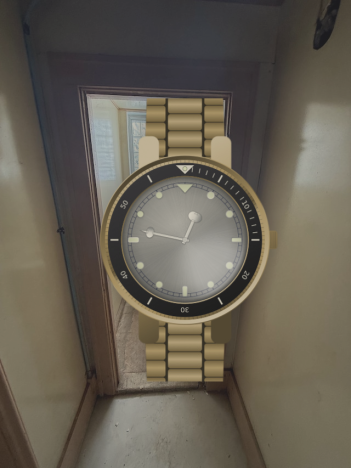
12:47
